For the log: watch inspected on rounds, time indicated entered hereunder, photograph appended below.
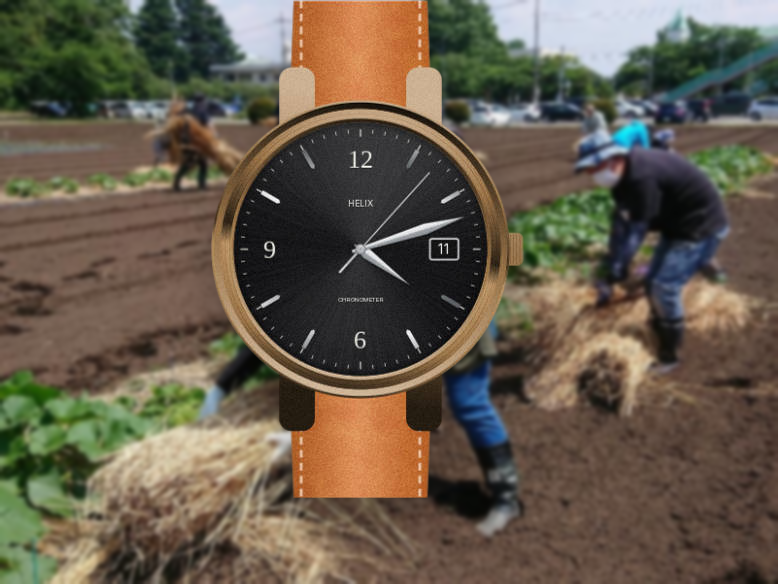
4:12:07
